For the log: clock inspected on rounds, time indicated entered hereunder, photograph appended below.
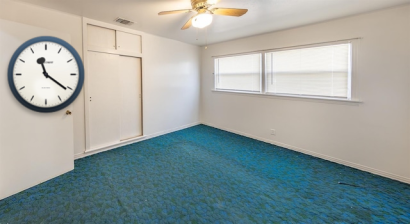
11:21
